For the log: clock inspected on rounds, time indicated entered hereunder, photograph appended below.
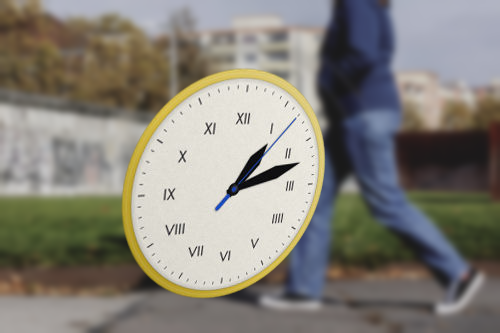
1:12:07
